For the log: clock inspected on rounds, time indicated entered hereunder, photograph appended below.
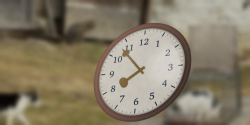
7:53
